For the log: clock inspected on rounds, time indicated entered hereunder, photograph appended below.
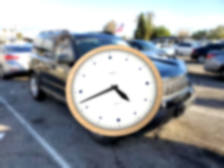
4:42
